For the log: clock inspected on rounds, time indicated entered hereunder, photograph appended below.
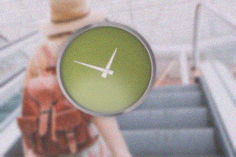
12:48
